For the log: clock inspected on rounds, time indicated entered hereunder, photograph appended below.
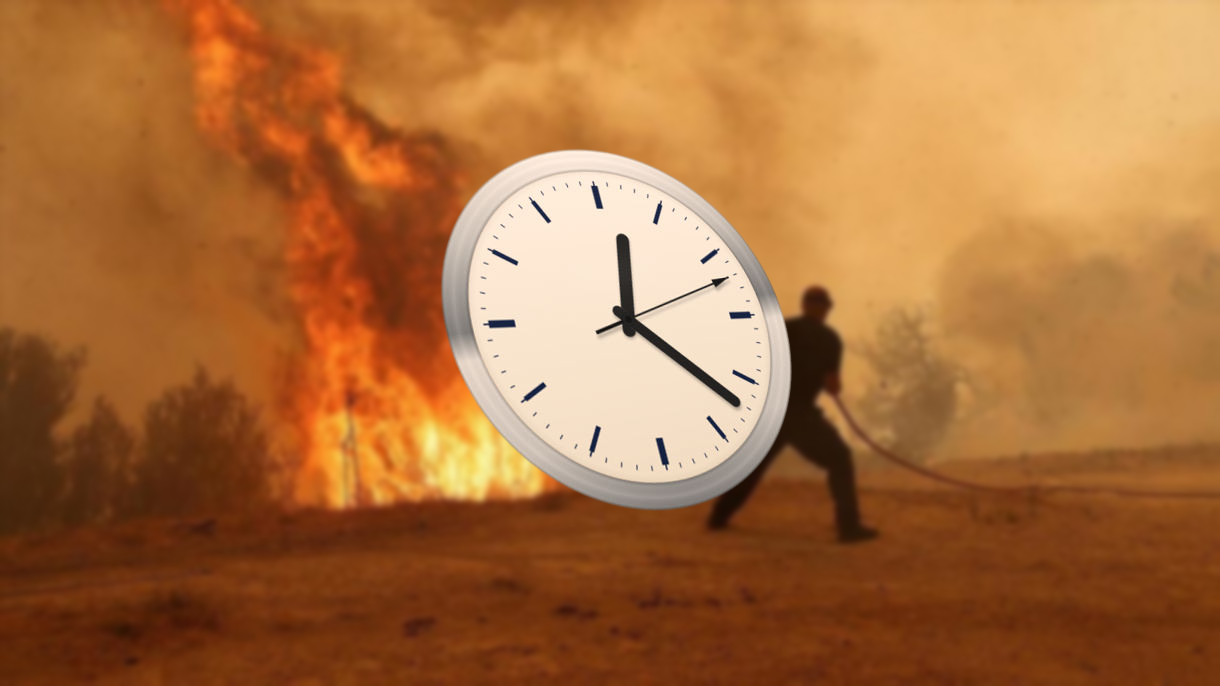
12:22:12
